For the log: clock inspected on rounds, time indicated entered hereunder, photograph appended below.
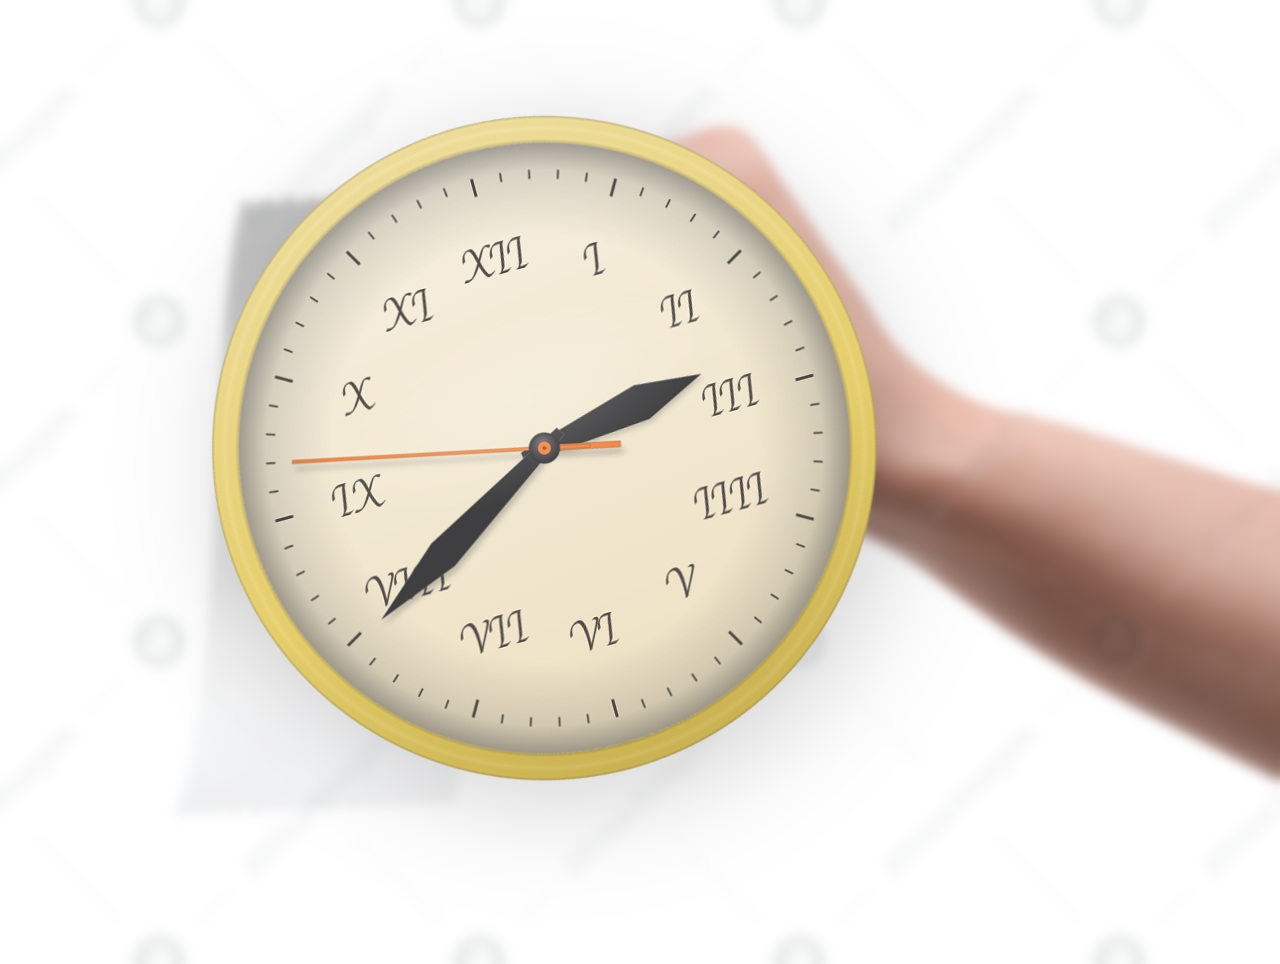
2:39:47
